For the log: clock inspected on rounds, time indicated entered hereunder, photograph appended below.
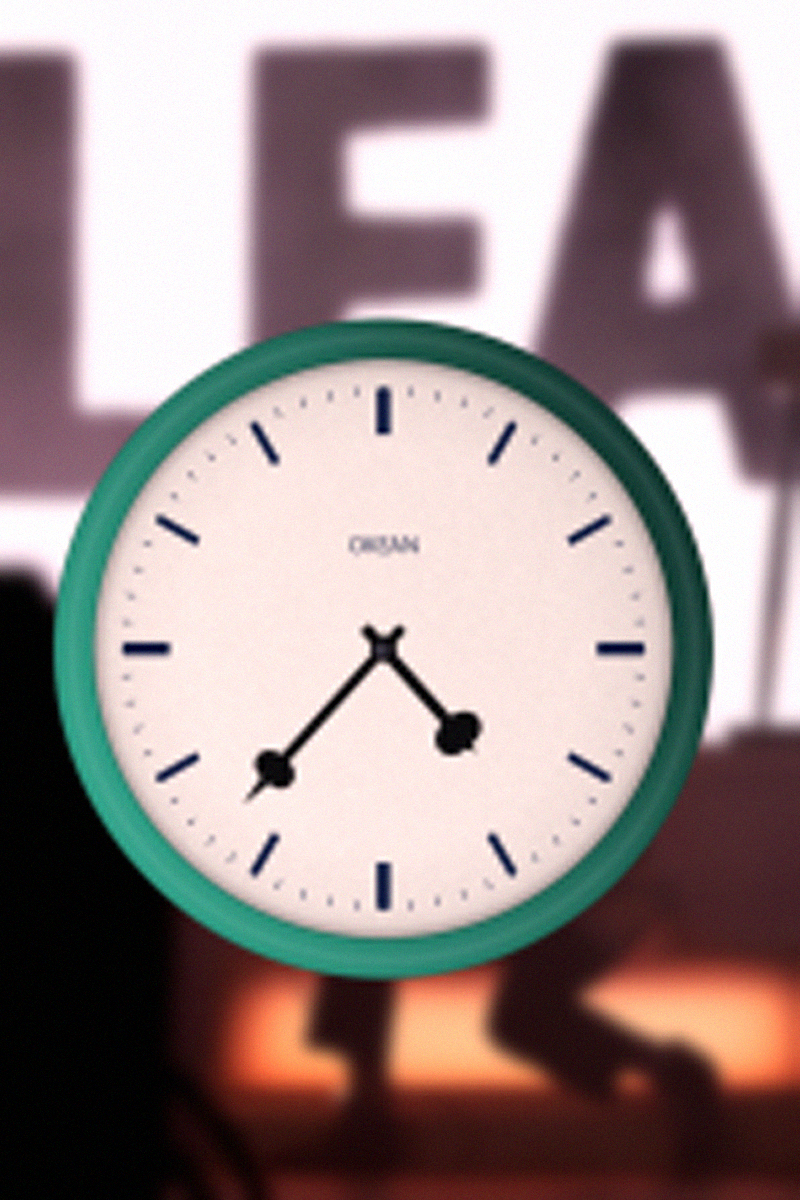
4:37
